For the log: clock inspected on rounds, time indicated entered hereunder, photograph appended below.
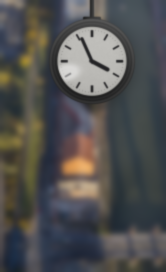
3:56
